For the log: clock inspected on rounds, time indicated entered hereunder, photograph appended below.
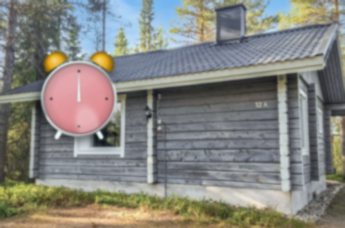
12:00
